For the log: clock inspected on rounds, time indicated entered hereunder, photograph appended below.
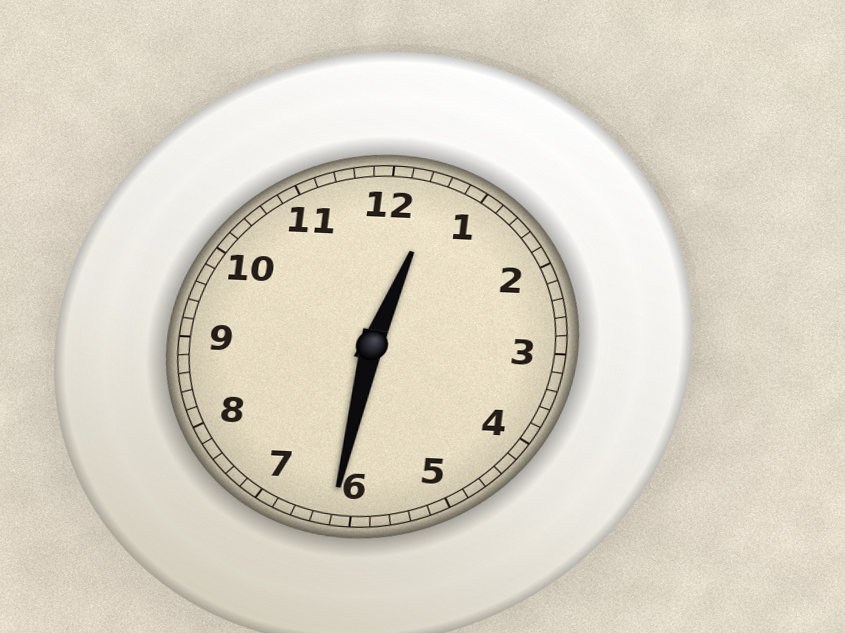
12:31
